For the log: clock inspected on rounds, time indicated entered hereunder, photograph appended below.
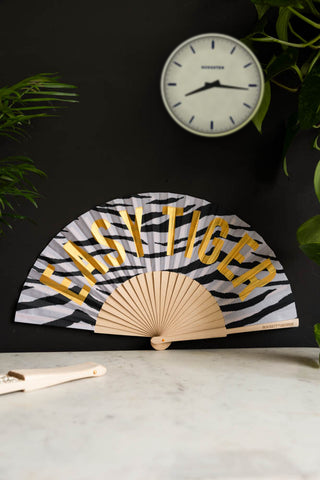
8:16
